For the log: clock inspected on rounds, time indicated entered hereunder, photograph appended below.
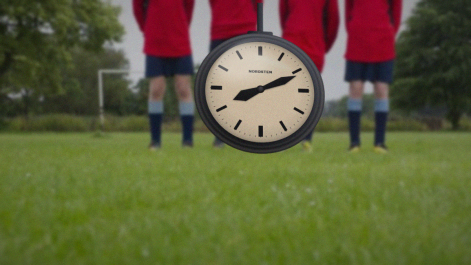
8:11
